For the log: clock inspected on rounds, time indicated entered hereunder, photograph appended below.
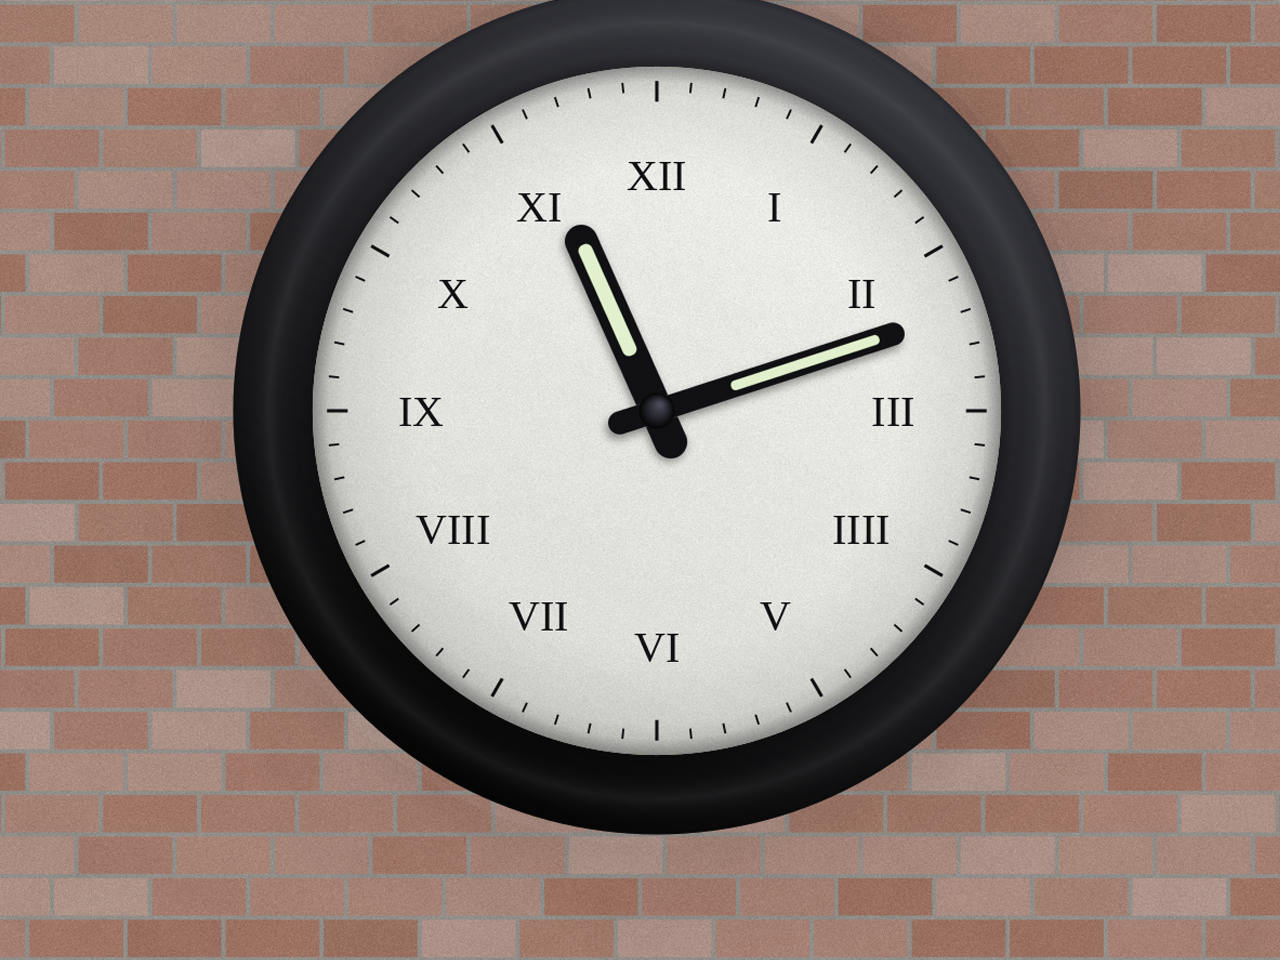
11:12
